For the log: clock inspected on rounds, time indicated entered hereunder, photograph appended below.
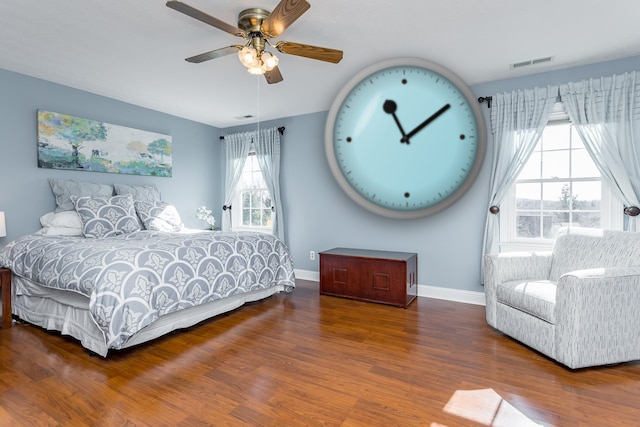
11:09
